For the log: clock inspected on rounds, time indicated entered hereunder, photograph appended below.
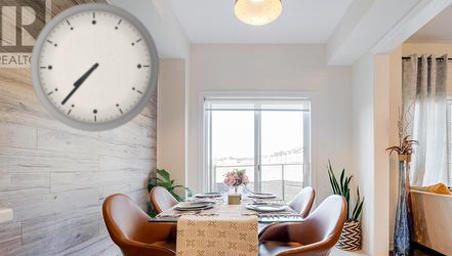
7:37
